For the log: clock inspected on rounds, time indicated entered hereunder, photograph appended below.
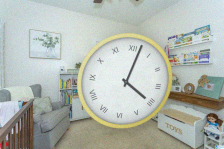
4:02
